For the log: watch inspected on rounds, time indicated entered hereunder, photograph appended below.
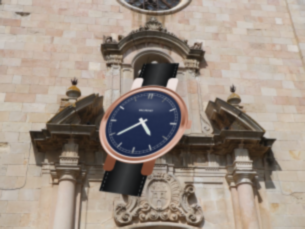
4:39
